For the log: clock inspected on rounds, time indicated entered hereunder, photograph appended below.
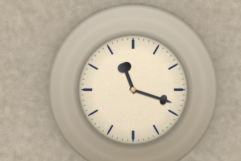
11:18
